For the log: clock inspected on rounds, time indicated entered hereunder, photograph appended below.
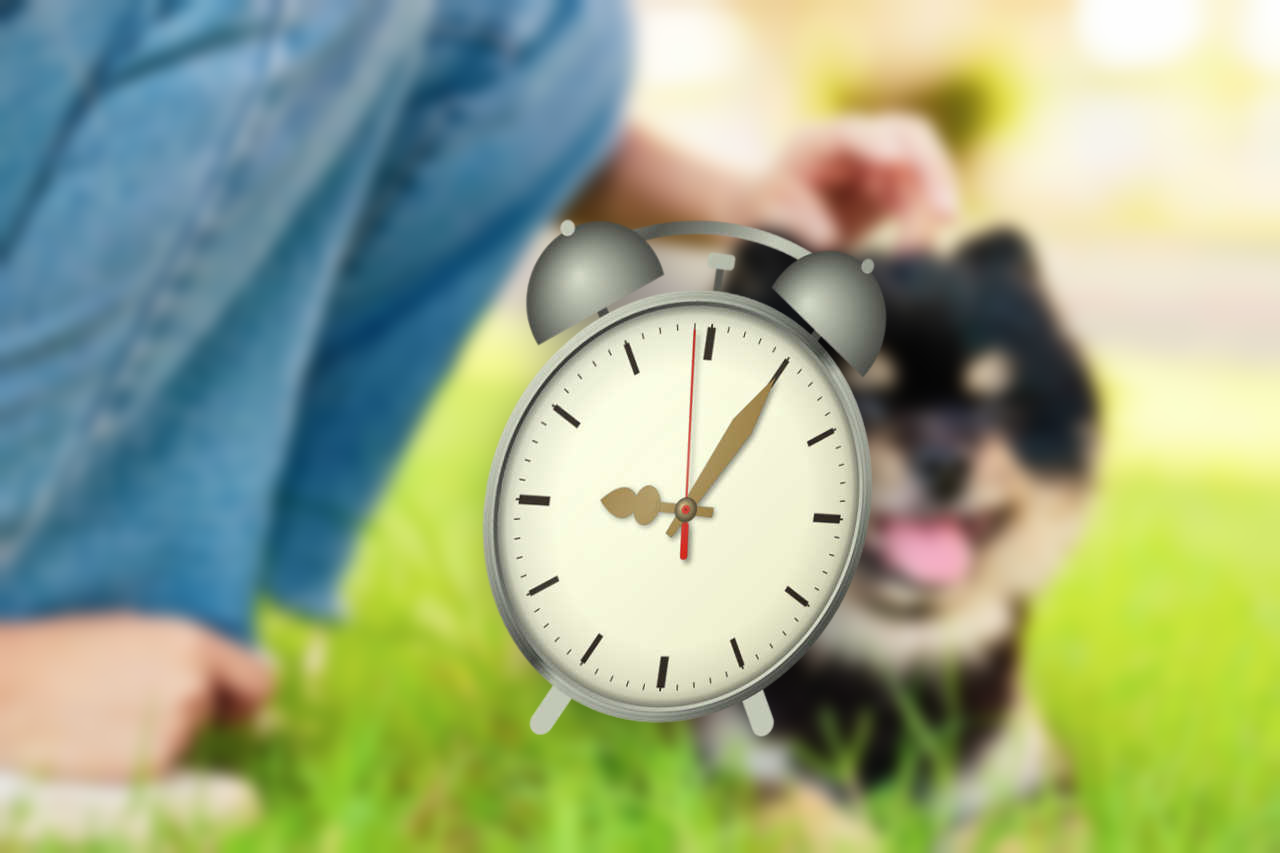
9:04:59
